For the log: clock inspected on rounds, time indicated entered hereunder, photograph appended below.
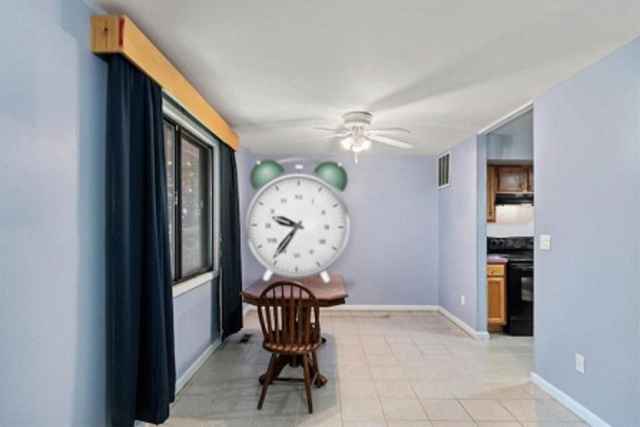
9:36
